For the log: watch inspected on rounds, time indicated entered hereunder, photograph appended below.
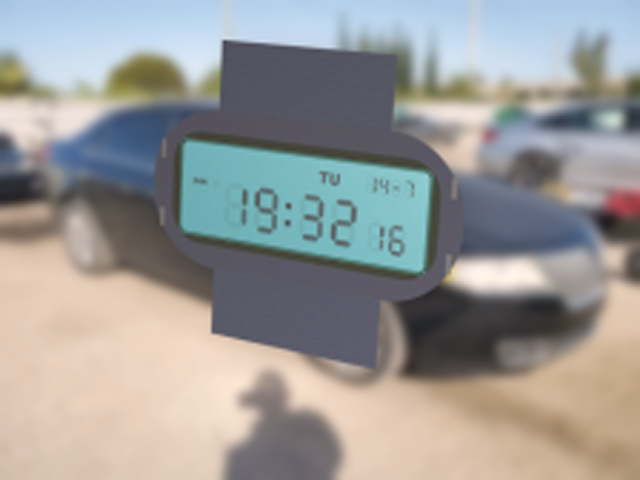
19:32:16
